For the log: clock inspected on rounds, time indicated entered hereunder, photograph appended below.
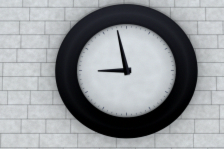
8:58
